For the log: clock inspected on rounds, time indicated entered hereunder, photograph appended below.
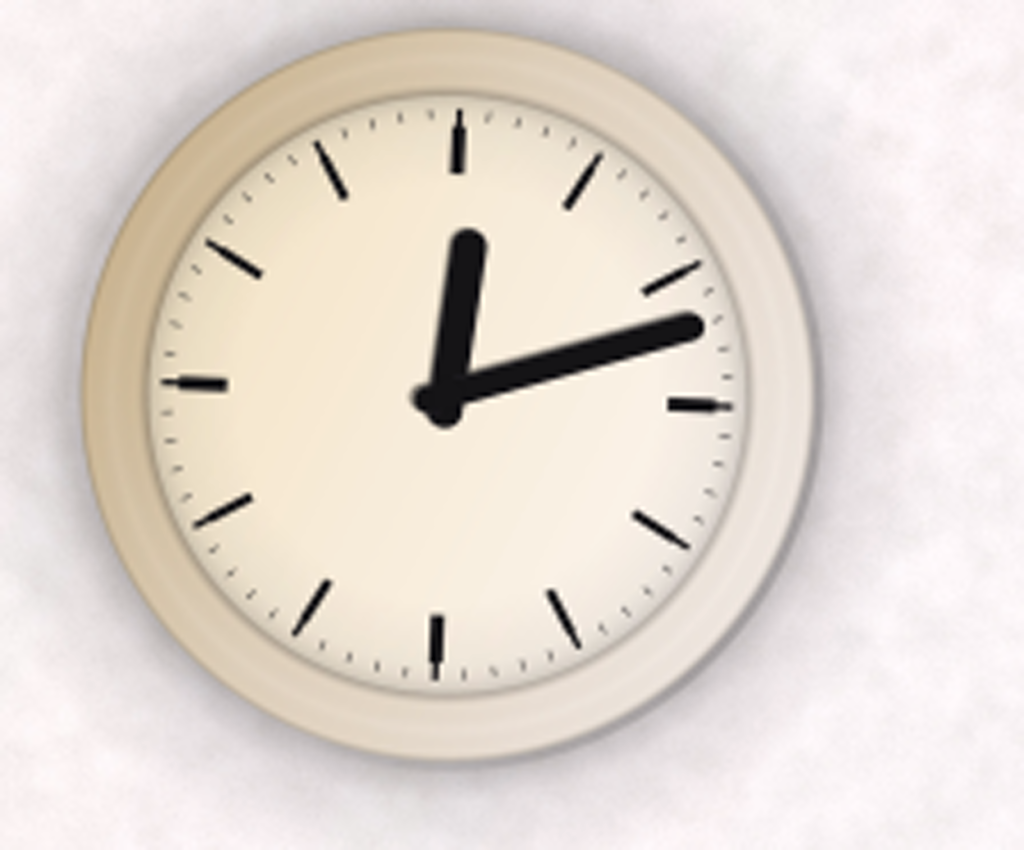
12:12
